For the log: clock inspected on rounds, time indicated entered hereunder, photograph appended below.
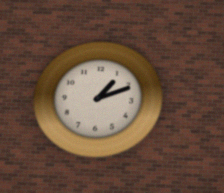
1:11
